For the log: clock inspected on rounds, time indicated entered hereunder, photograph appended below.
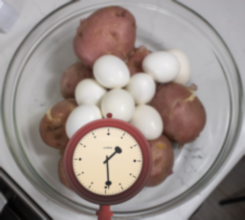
1:29
